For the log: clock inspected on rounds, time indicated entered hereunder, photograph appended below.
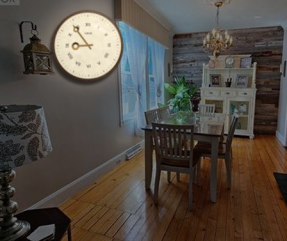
8:54
